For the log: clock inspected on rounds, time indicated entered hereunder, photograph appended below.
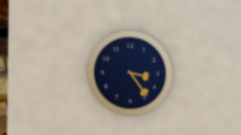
3:24
